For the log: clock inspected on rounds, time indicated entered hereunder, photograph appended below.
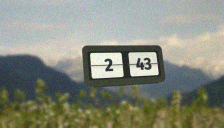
2:43
